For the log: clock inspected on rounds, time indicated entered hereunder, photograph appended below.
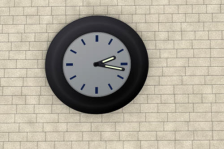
2:17
